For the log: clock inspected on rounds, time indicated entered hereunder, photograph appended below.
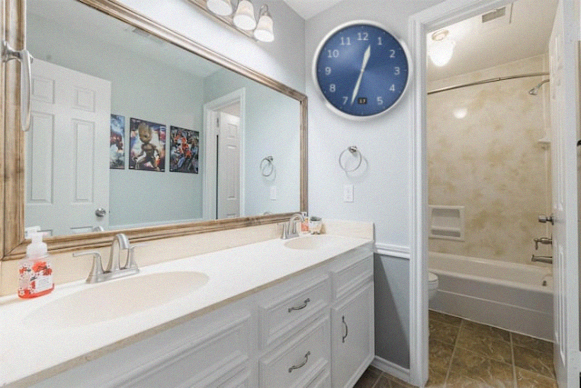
12:33
